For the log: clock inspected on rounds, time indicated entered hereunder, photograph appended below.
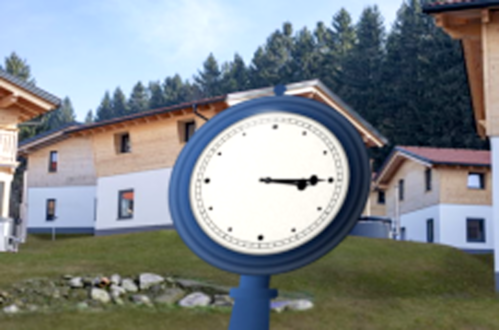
3:15
